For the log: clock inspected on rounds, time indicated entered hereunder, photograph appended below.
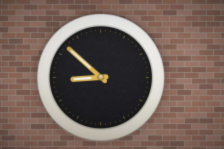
8:52
